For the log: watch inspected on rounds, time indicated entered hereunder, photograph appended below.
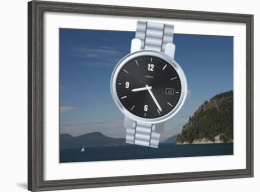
8:24
